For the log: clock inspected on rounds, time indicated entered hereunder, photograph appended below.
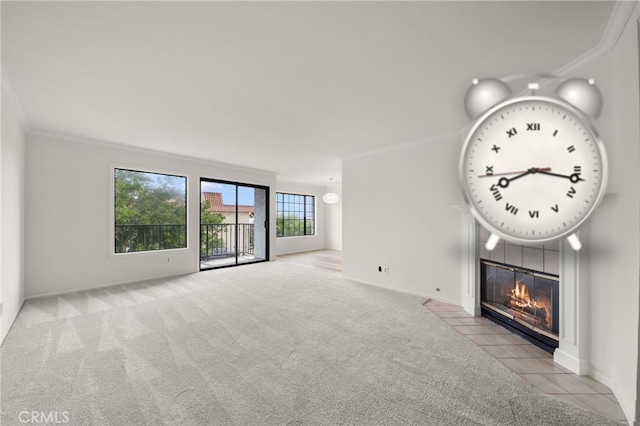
8:16:44
